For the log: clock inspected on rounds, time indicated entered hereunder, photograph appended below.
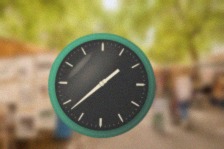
1:38
